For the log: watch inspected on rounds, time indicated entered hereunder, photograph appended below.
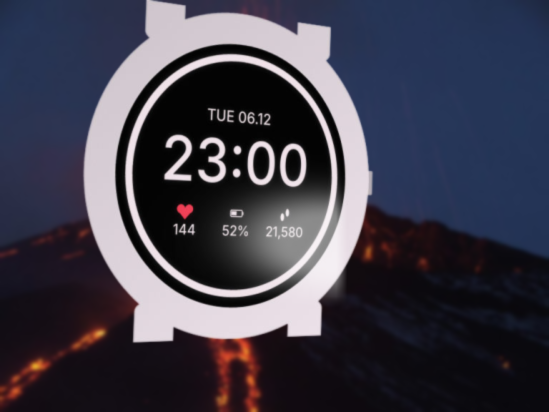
23:00
